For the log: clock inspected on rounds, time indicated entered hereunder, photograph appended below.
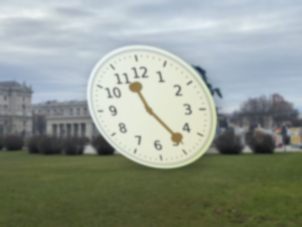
11:24
